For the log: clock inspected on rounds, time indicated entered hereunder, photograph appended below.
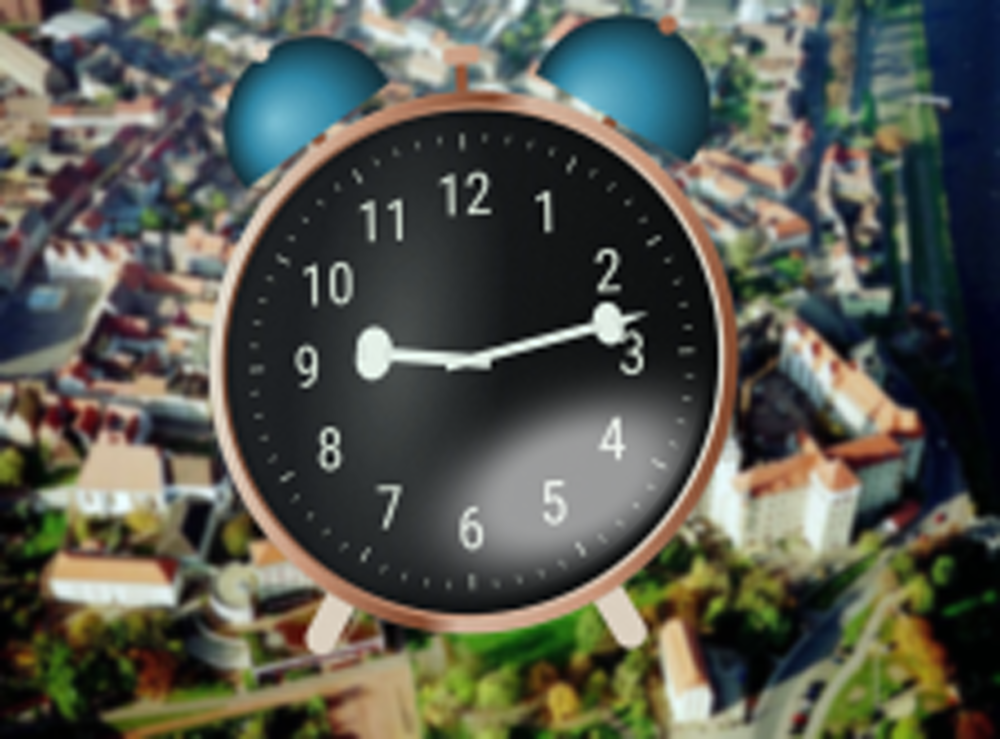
9:13
